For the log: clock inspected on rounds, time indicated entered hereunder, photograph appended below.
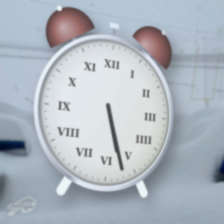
5:27
